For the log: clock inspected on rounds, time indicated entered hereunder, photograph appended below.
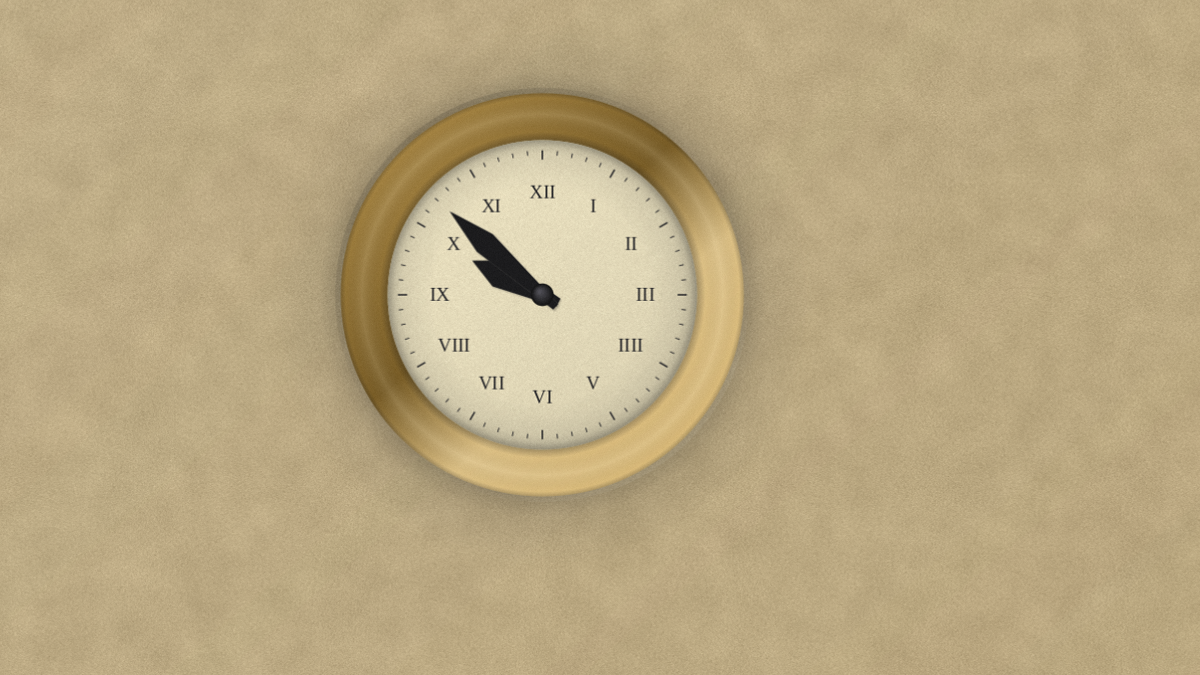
9:52
